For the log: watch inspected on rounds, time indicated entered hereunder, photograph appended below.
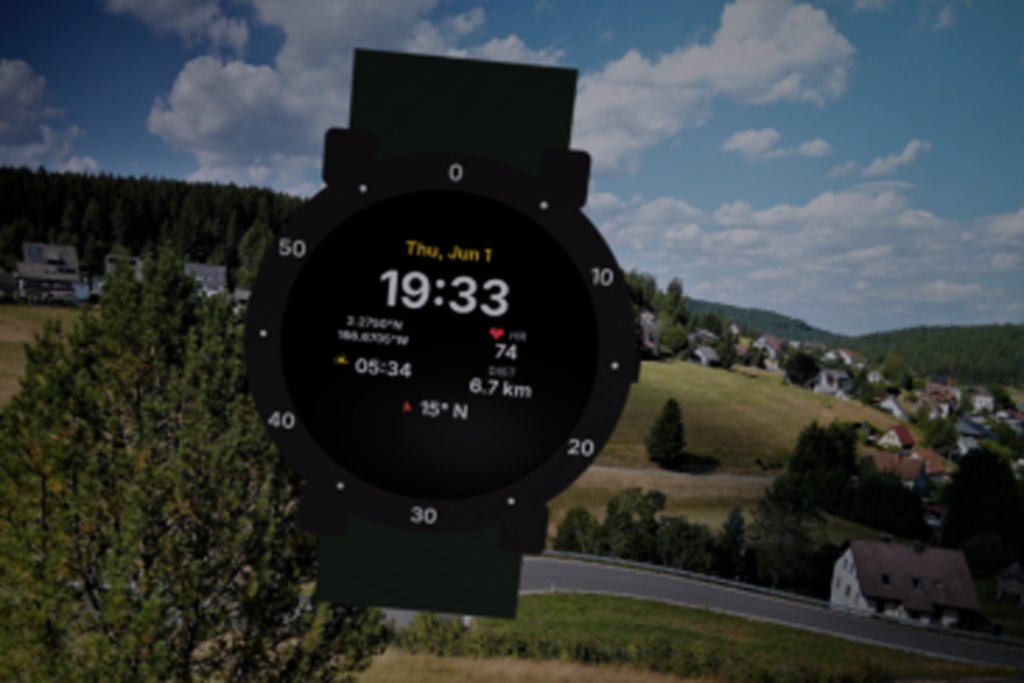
19:33
